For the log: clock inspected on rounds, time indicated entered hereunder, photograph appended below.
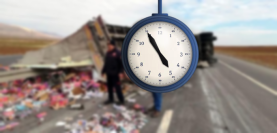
4:55
